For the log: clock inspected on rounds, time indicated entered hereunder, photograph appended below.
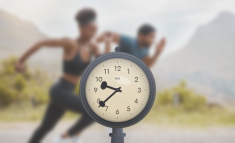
9:38
